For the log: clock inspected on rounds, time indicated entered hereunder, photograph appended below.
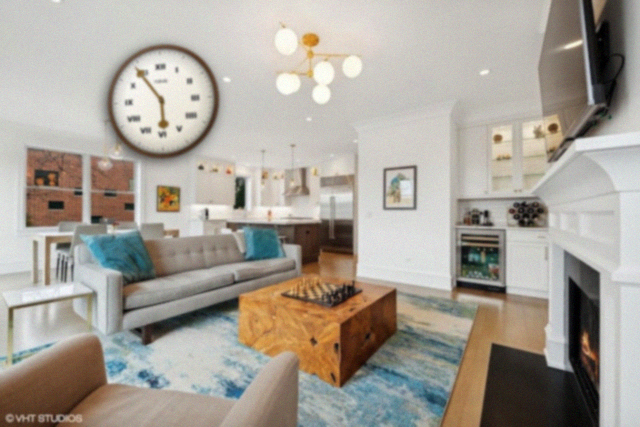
5:54
